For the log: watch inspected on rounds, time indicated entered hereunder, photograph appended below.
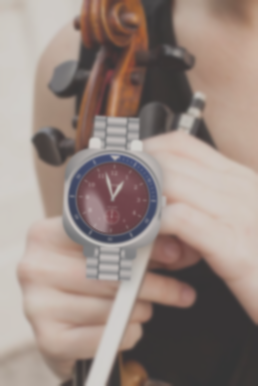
12:57
